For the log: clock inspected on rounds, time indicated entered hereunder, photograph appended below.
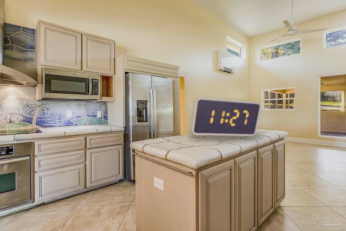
11:27
